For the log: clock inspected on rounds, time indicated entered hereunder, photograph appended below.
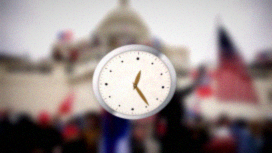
12:24
